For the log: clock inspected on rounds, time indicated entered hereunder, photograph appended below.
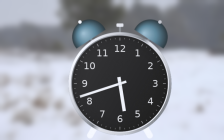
5:42
